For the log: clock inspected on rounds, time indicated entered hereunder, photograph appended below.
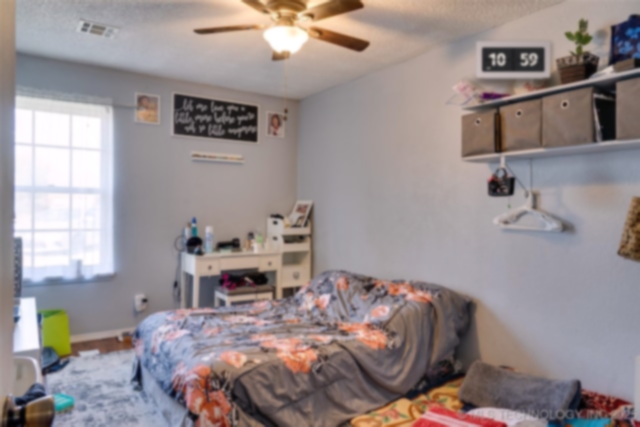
10:59
